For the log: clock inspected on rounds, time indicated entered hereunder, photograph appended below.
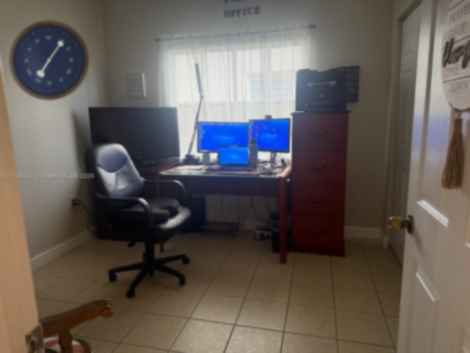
7:06
